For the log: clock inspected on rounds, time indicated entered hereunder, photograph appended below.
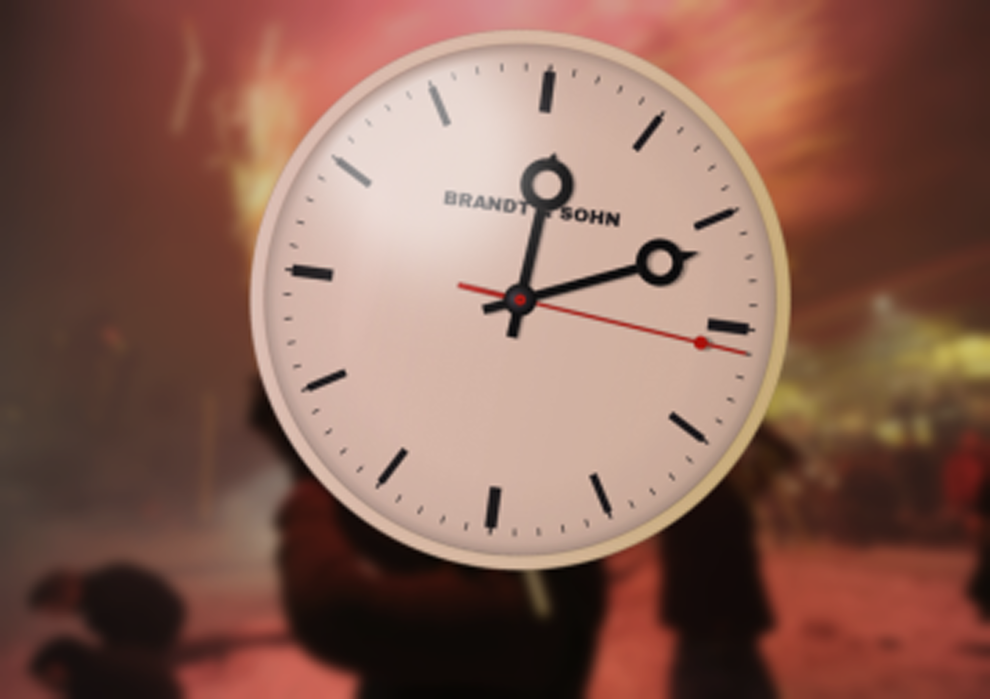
12:11:16
